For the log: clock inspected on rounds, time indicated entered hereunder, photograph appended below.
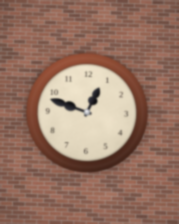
12:48
